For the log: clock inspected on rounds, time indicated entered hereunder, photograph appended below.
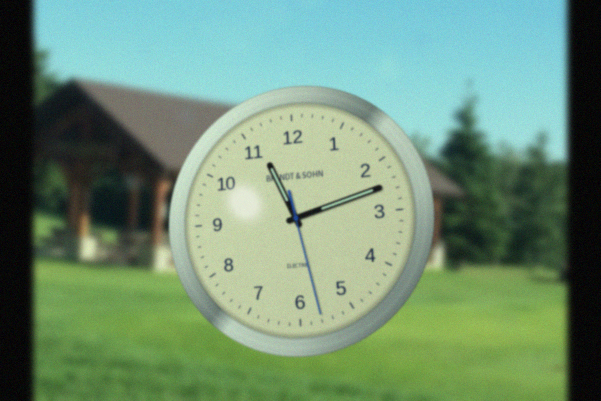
11:12:28
